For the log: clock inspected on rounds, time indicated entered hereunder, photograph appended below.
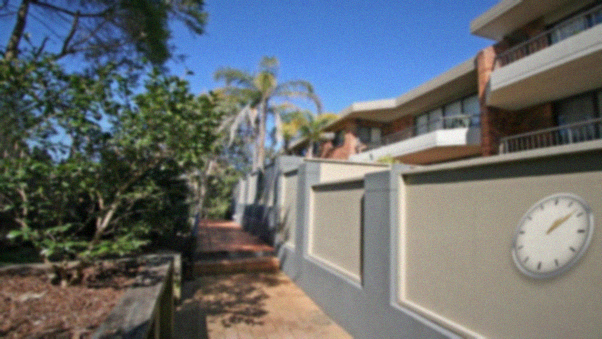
1:08
